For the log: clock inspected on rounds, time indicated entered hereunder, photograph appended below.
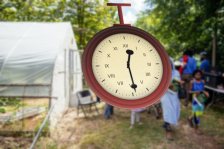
12:29
